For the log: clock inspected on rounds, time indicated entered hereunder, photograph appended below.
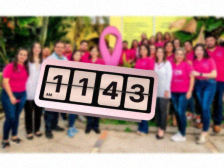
11:43
